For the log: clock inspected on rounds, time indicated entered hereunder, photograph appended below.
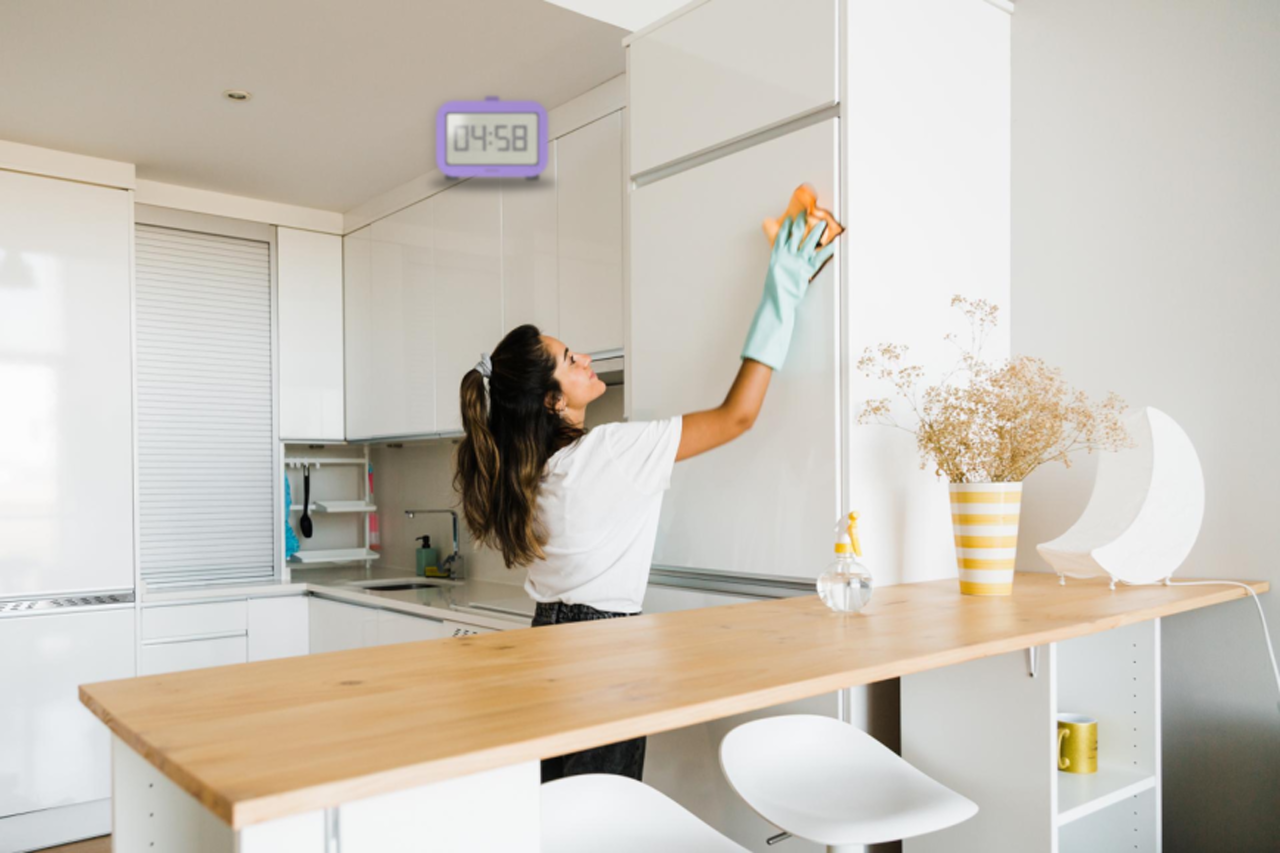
4:58
